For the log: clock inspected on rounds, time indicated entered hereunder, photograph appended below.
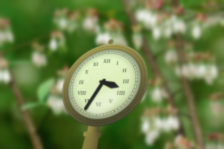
3:34
